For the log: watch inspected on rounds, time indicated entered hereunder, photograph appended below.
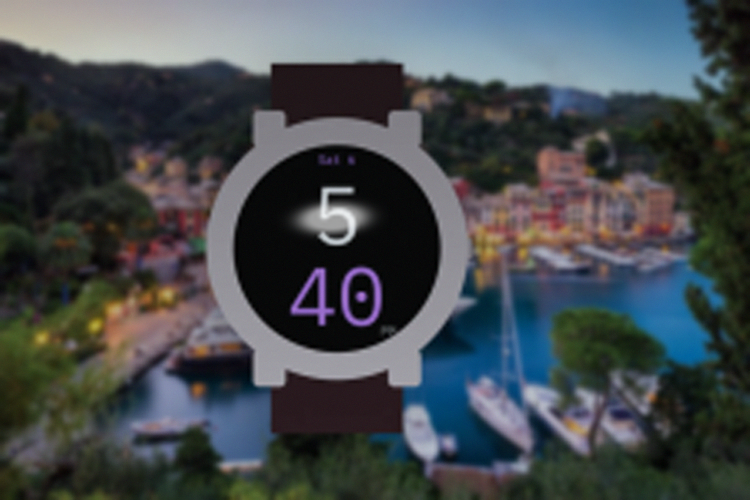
5:40
